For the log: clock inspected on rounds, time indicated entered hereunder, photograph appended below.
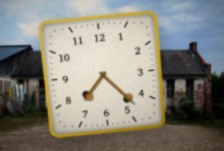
7:23
